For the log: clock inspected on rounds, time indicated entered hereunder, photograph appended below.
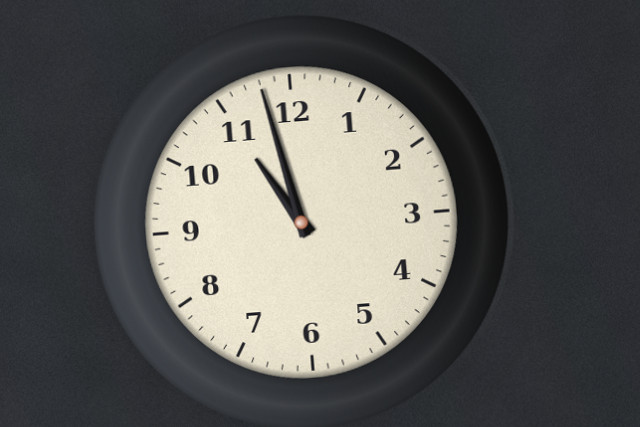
10:58
